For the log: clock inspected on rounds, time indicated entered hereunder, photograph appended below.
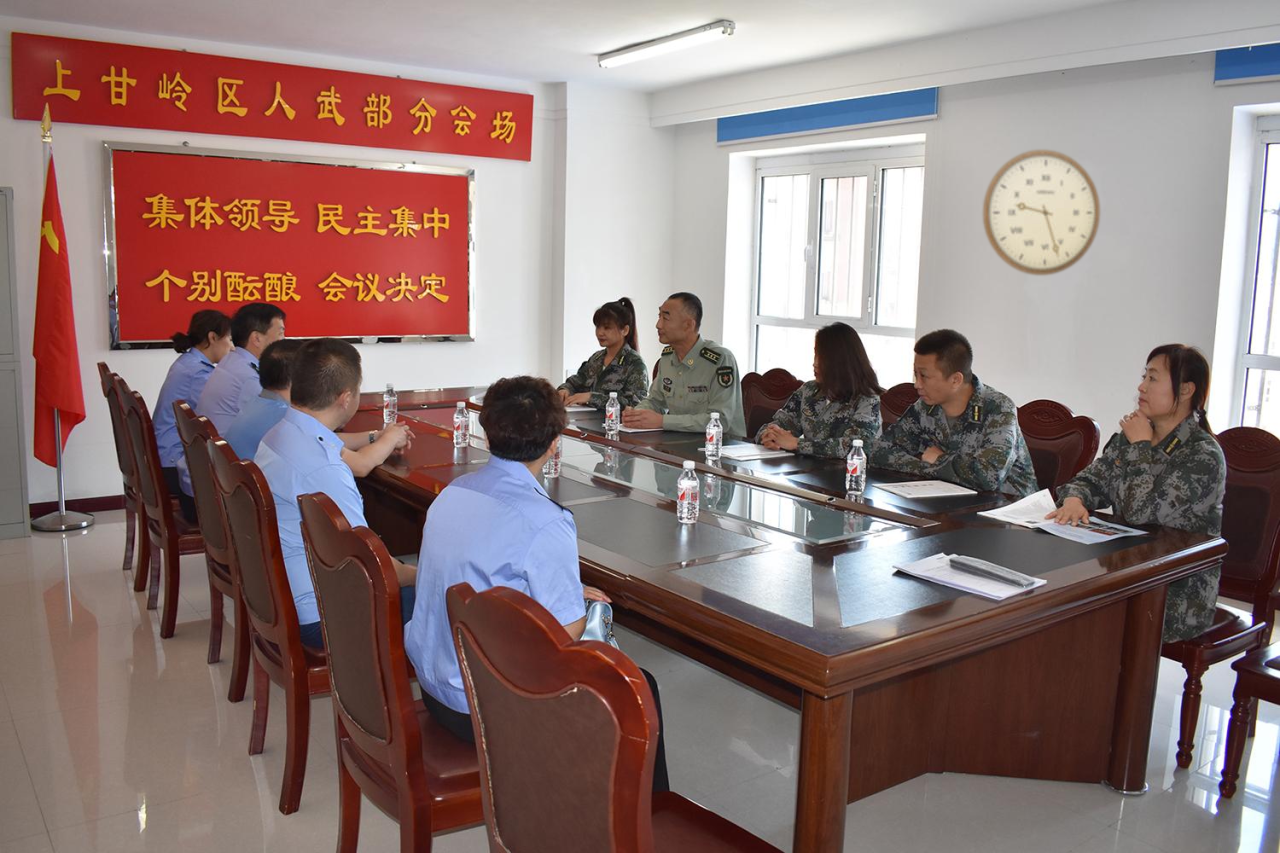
9:27
